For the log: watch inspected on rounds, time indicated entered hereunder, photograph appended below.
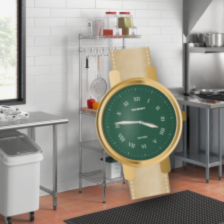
3:46
